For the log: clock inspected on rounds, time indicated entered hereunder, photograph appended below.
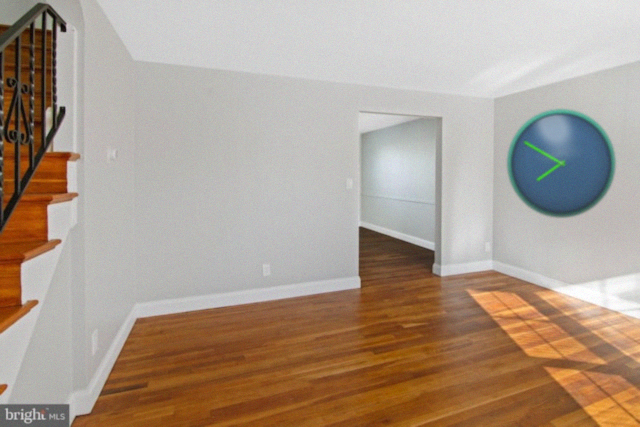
7:50
